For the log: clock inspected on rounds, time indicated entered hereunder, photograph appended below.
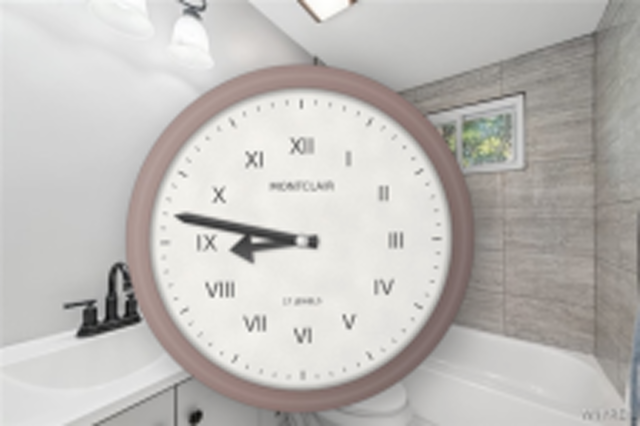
8:47
